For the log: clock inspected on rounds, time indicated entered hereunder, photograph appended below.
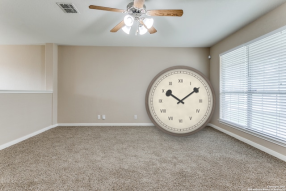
10:09
